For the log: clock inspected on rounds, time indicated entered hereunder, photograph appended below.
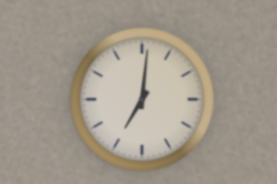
7:01
